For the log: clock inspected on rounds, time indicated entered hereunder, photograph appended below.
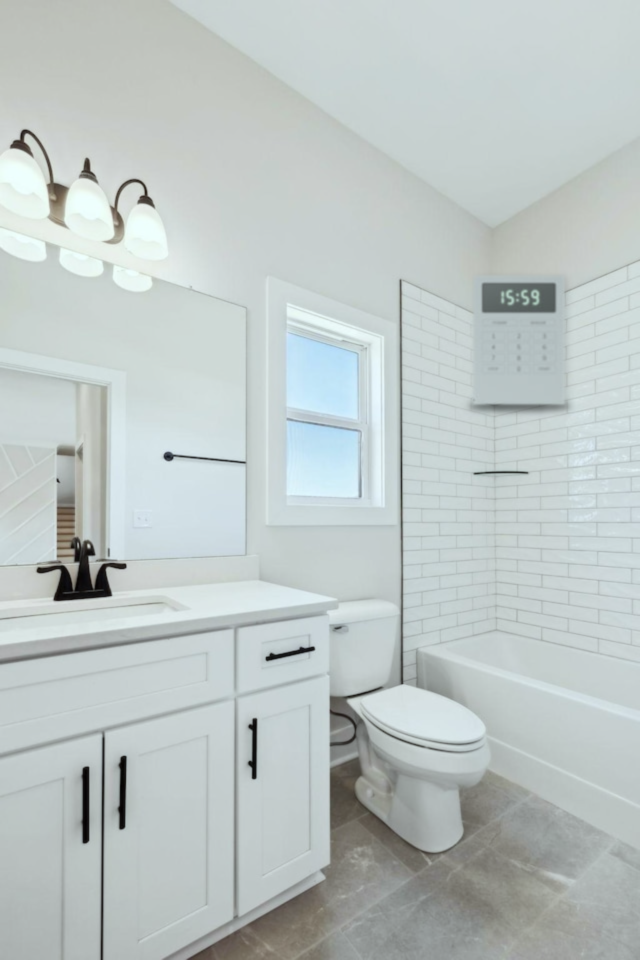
15:59
